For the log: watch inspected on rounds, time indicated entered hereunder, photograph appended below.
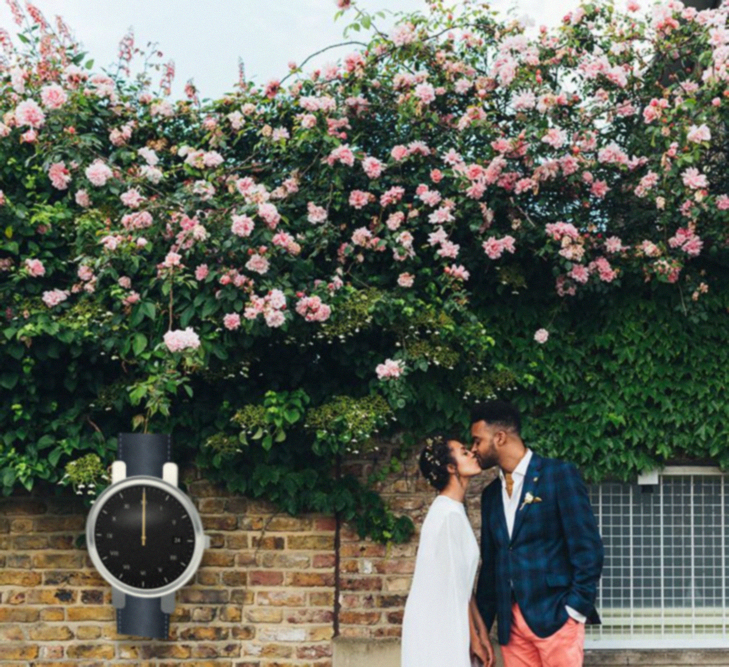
12:00
